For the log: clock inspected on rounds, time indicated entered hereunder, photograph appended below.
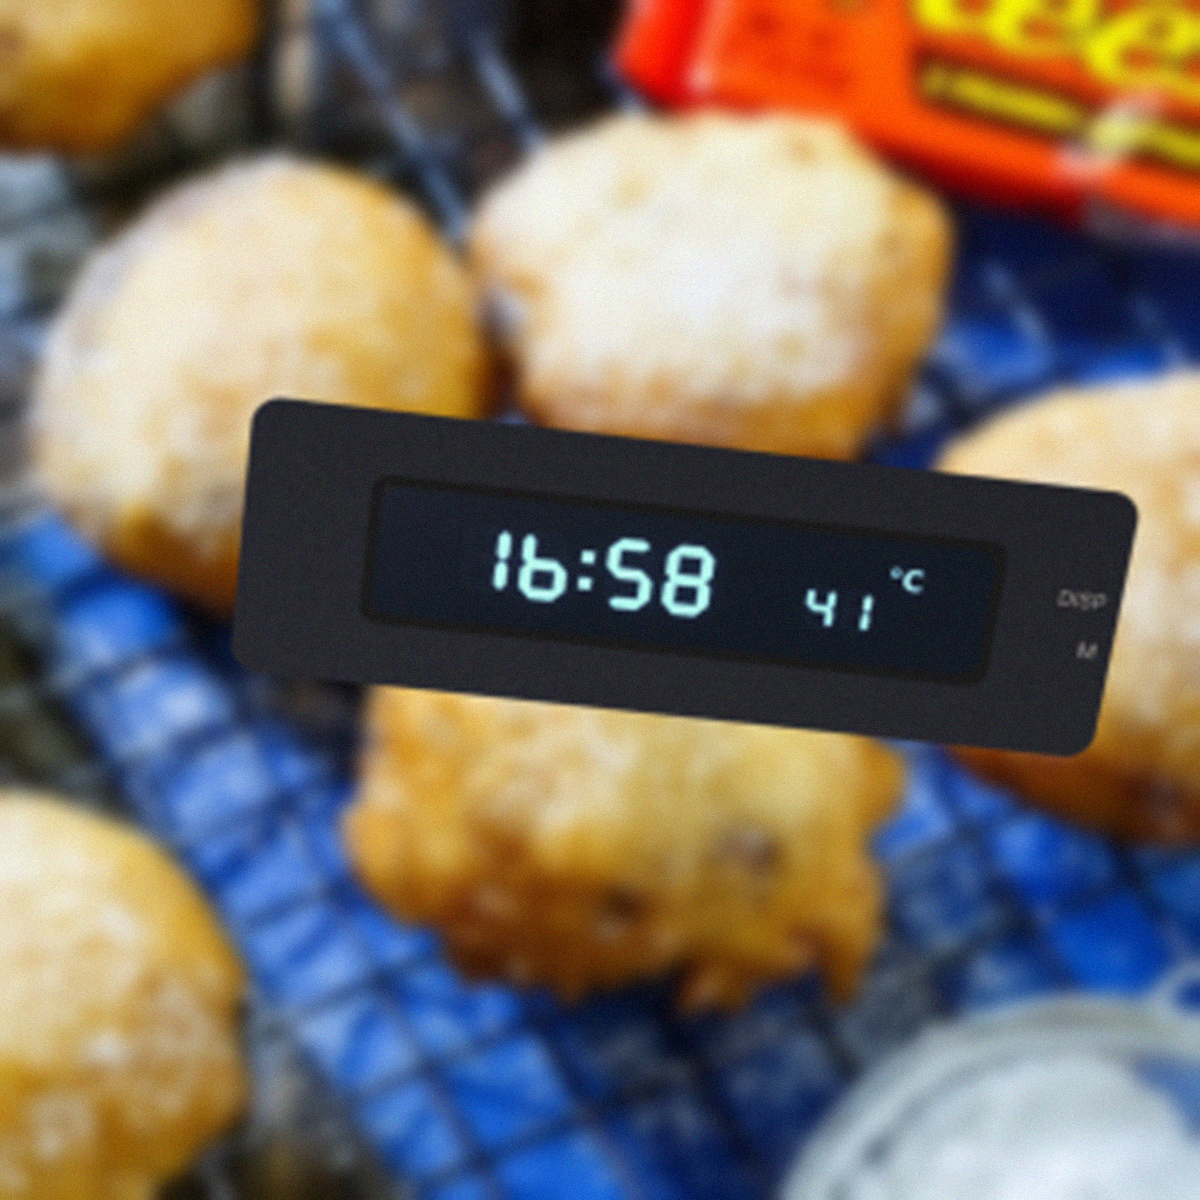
16:58
